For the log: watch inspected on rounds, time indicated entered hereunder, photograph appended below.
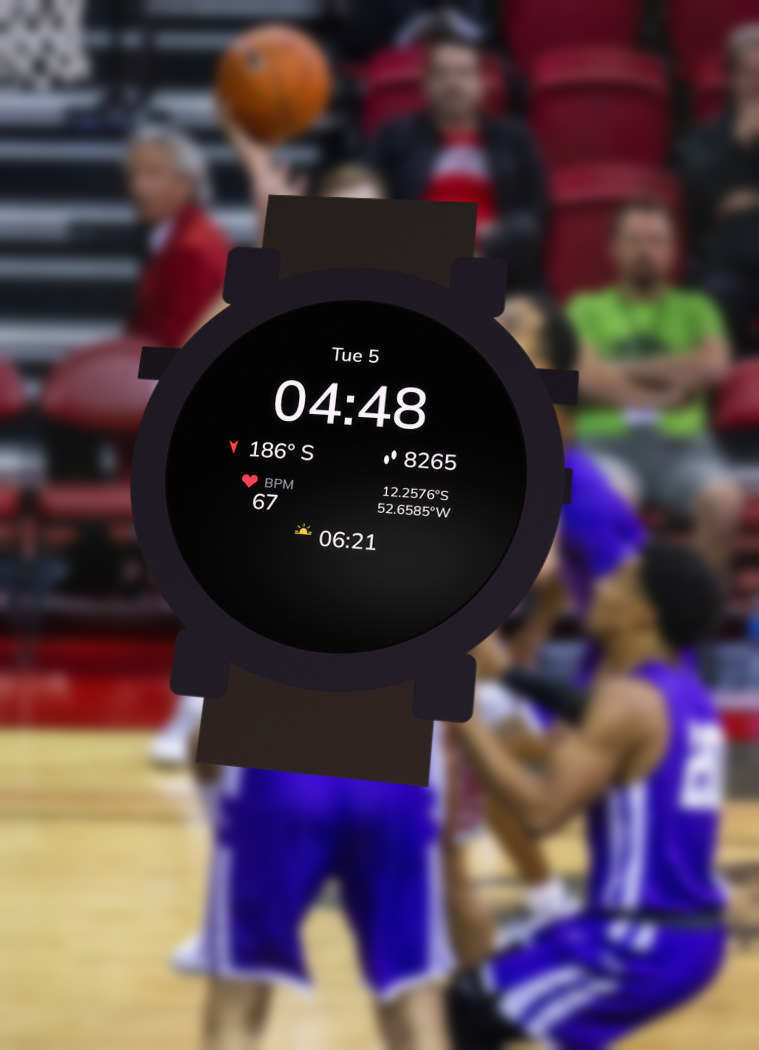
4:48
